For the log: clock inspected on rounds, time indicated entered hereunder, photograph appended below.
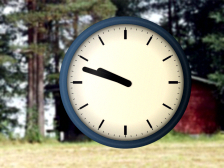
9:48
